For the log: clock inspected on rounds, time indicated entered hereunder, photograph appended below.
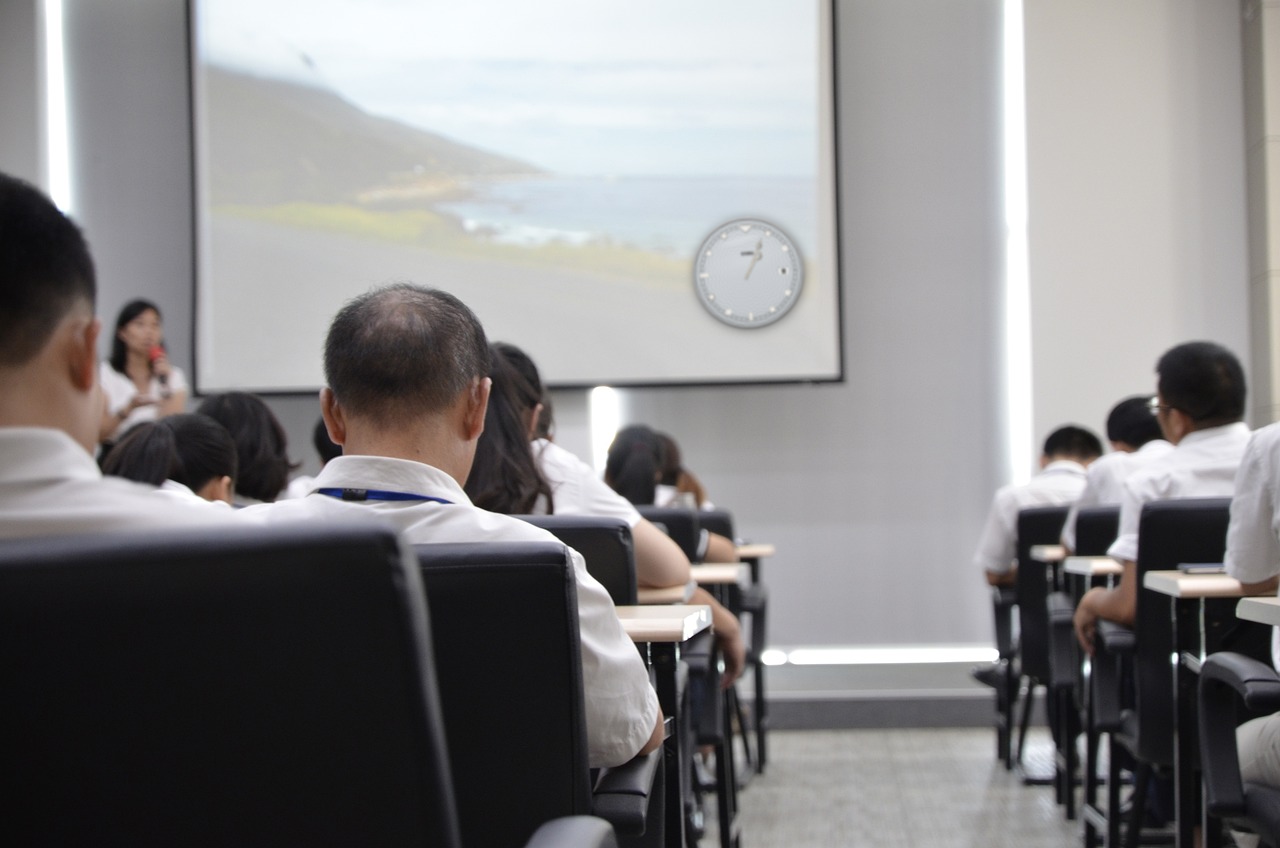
1:04
